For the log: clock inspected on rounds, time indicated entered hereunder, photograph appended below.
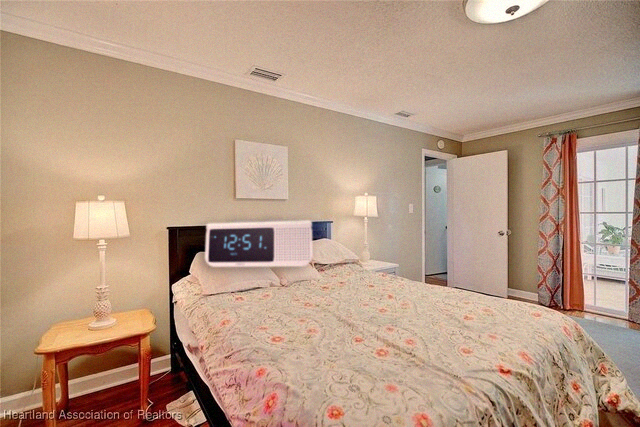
12:51
